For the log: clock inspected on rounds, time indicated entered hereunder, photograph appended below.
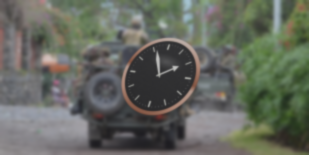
1:56
